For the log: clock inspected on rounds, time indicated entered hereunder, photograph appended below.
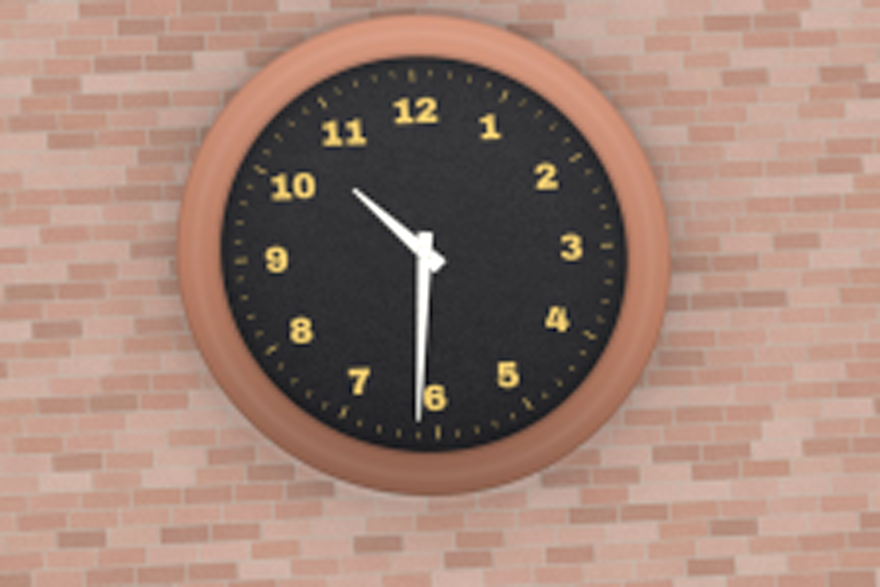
10:31
